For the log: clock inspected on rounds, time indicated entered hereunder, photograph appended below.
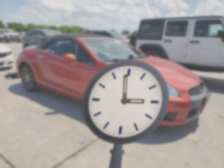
2:59
